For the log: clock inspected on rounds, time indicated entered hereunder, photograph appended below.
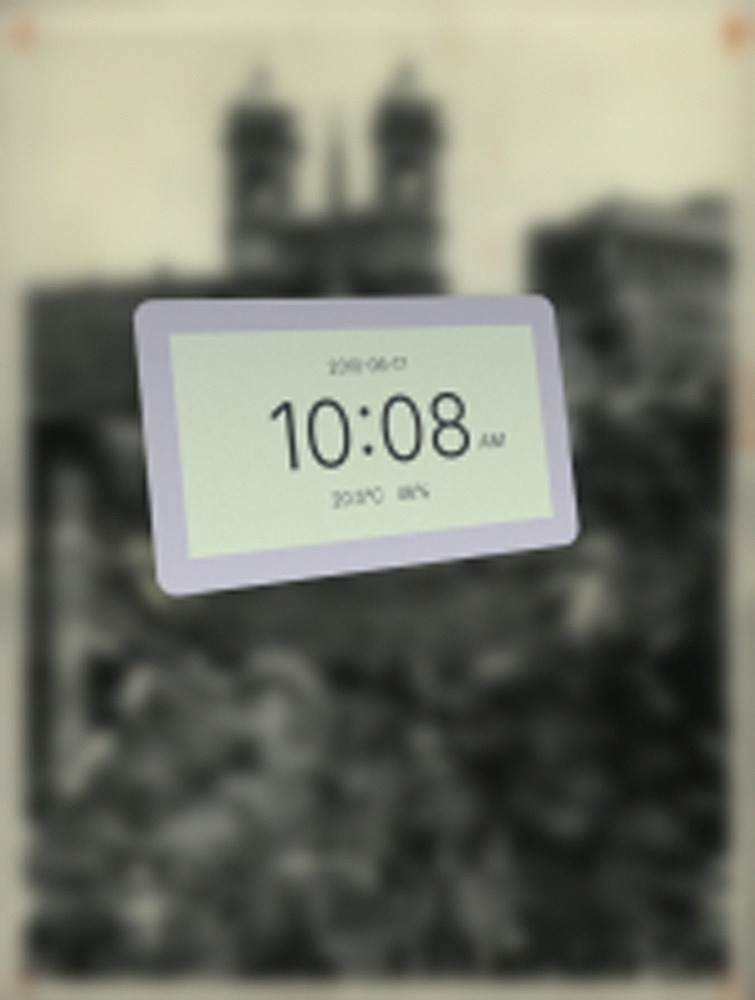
10:08
